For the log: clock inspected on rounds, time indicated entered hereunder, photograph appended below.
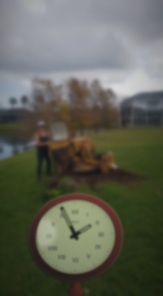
1:56
